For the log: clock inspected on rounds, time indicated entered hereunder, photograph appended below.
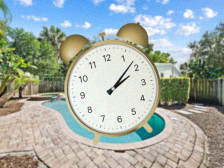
2:08
